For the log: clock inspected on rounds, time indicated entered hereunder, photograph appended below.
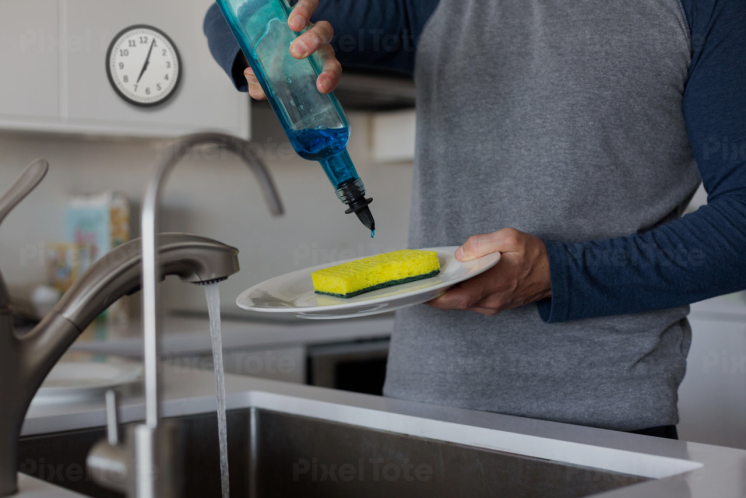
7:04
